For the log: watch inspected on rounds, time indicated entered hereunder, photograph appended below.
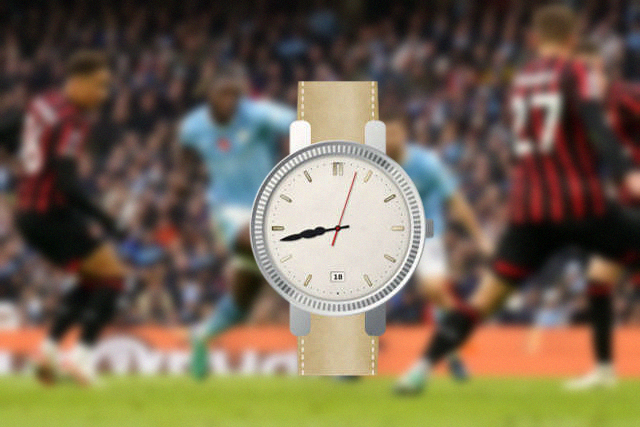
8:43:03
